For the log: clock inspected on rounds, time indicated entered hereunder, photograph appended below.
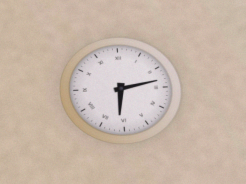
6:13
